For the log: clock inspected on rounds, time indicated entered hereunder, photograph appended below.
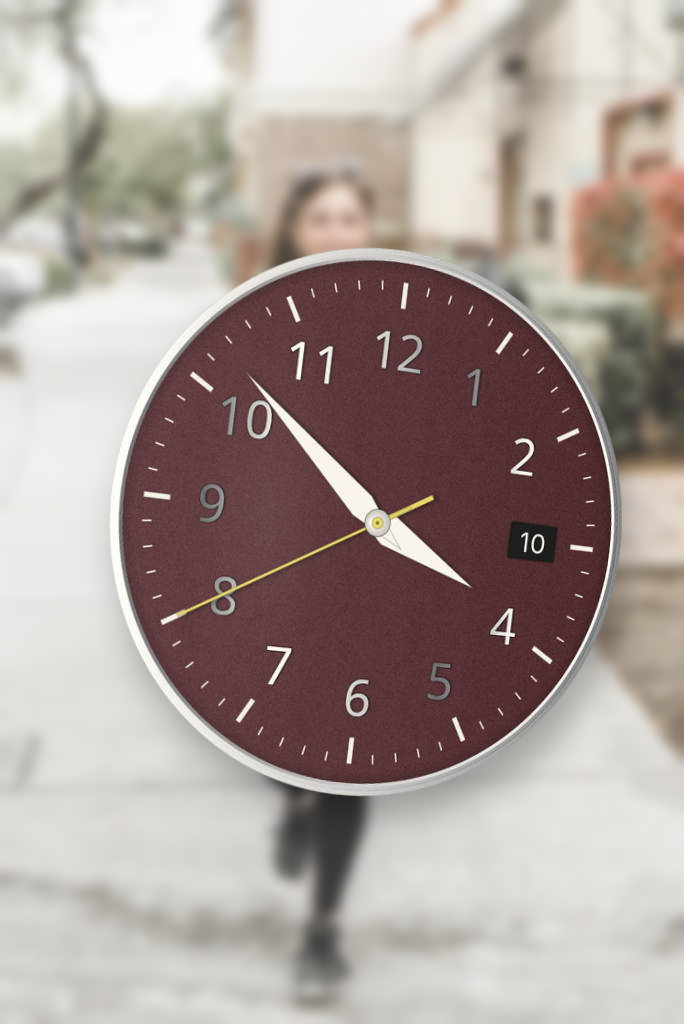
3:51:40
